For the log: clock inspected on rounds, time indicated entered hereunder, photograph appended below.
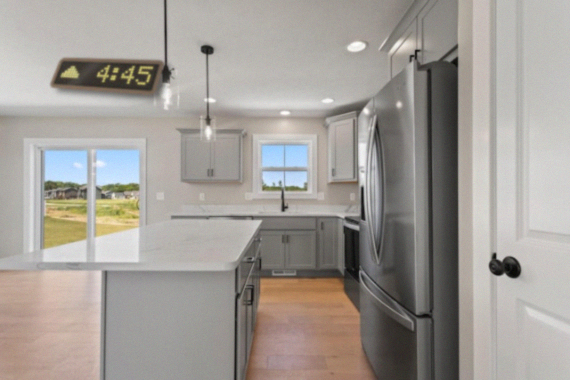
4:45
